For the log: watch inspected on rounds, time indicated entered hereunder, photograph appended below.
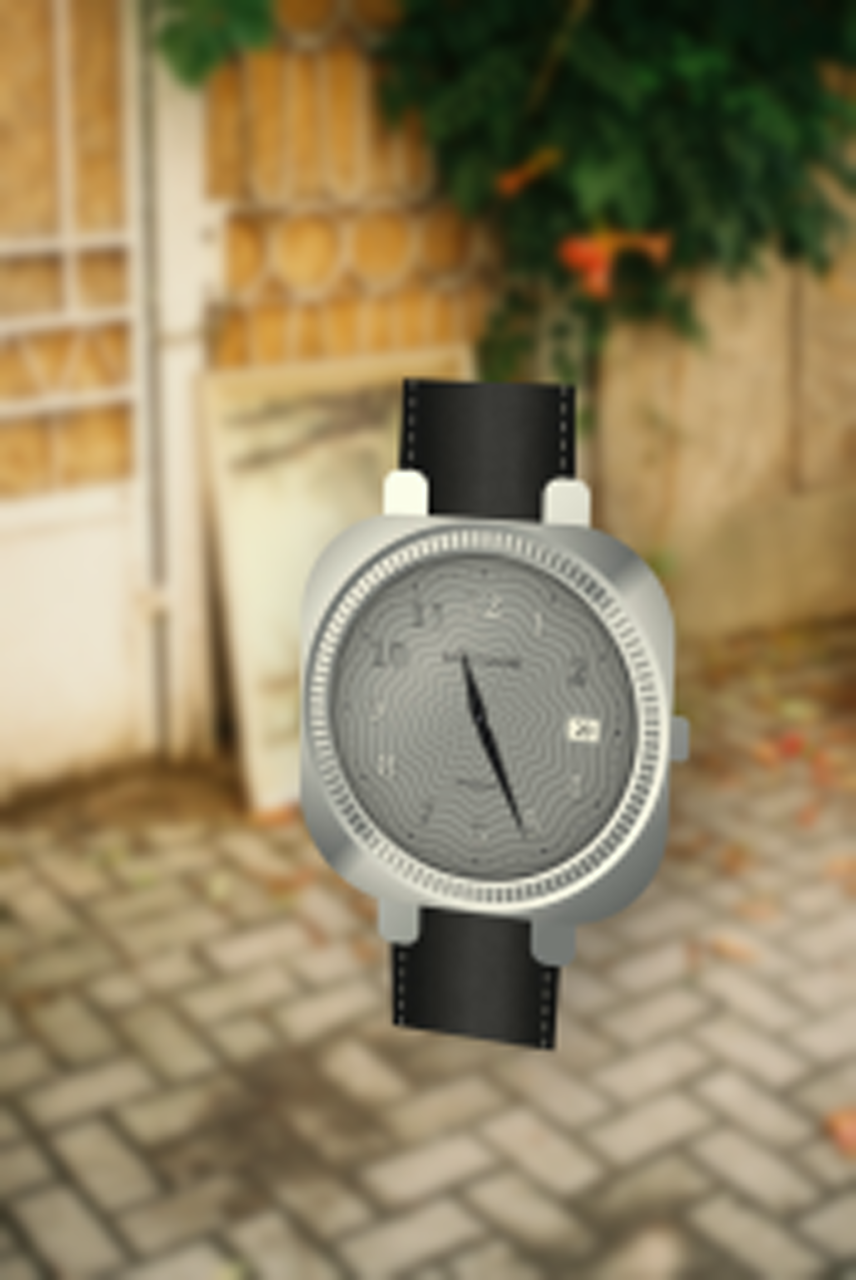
11:26
